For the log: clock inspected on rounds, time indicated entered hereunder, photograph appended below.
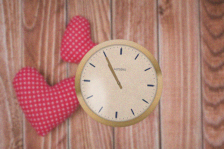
10:55
